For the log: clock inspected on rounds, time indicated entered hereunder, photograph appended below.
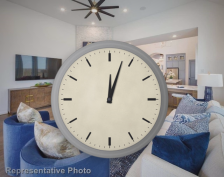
12:03
